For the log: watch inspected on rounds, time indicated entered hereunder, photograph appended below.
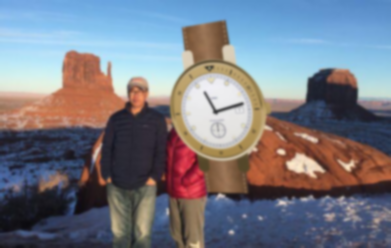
11:13
